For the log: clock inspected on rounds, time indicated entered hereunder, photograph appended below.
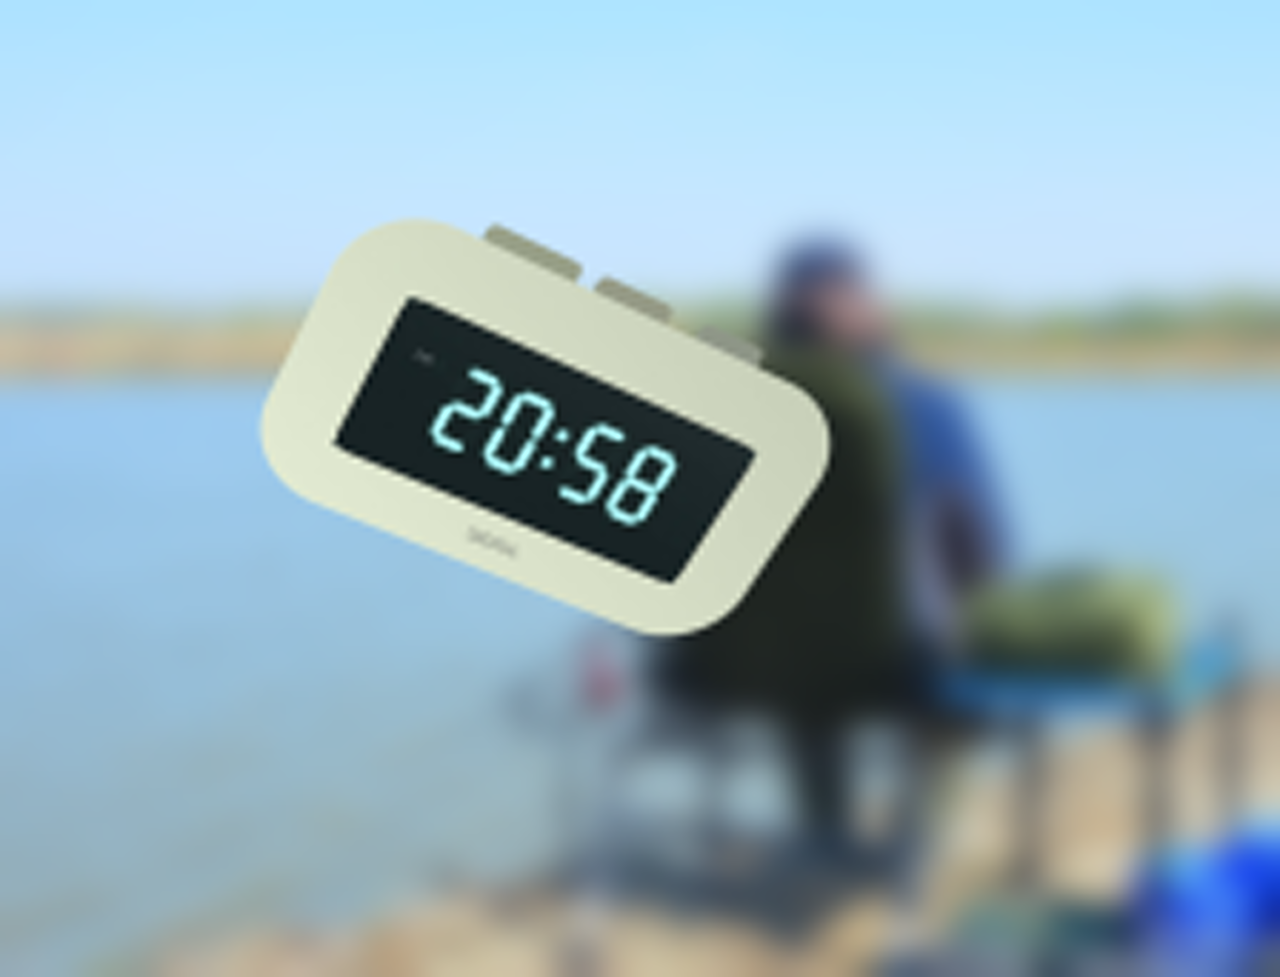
20:58
